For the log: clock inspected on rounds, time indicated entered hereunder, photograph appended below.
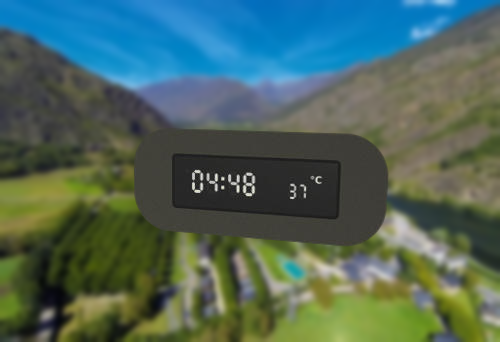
4:48
